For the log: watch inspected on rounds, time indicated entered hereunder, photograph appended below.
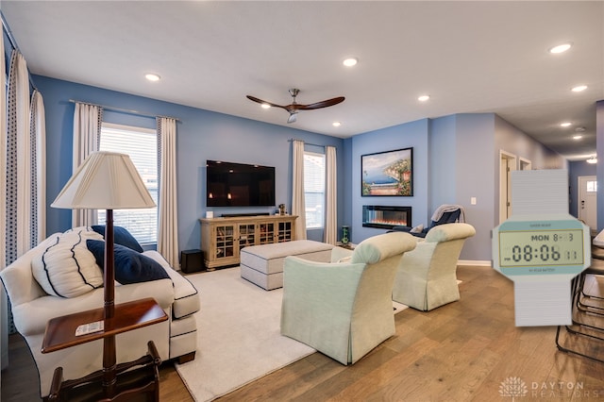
8:06:11
